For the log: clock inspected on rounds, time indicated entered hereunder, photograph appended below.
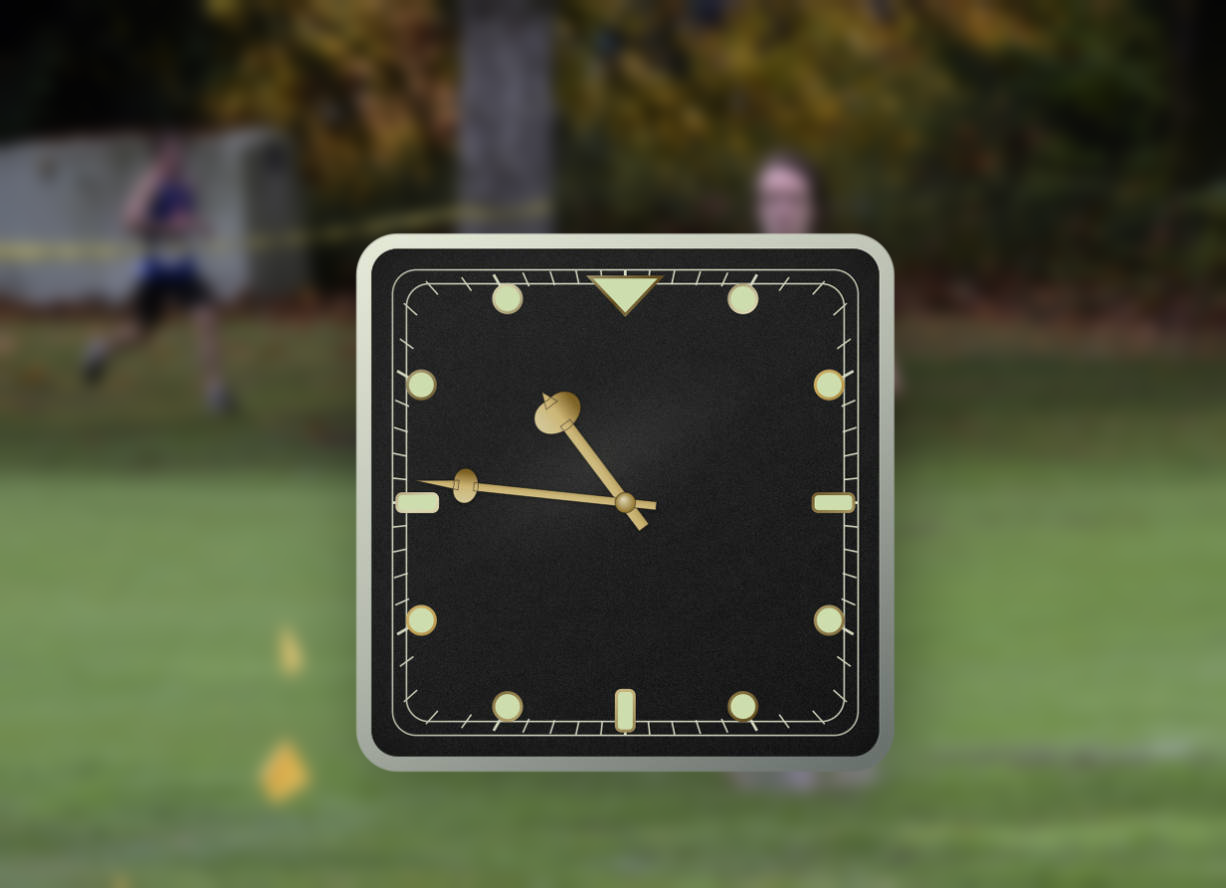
10:46
